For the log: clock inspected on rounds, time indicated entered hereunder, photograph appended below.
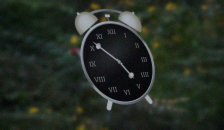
4:52
